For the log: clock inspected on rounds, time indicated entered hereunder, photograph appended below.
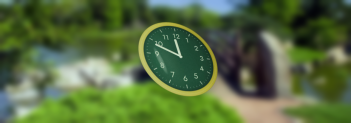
11:49
